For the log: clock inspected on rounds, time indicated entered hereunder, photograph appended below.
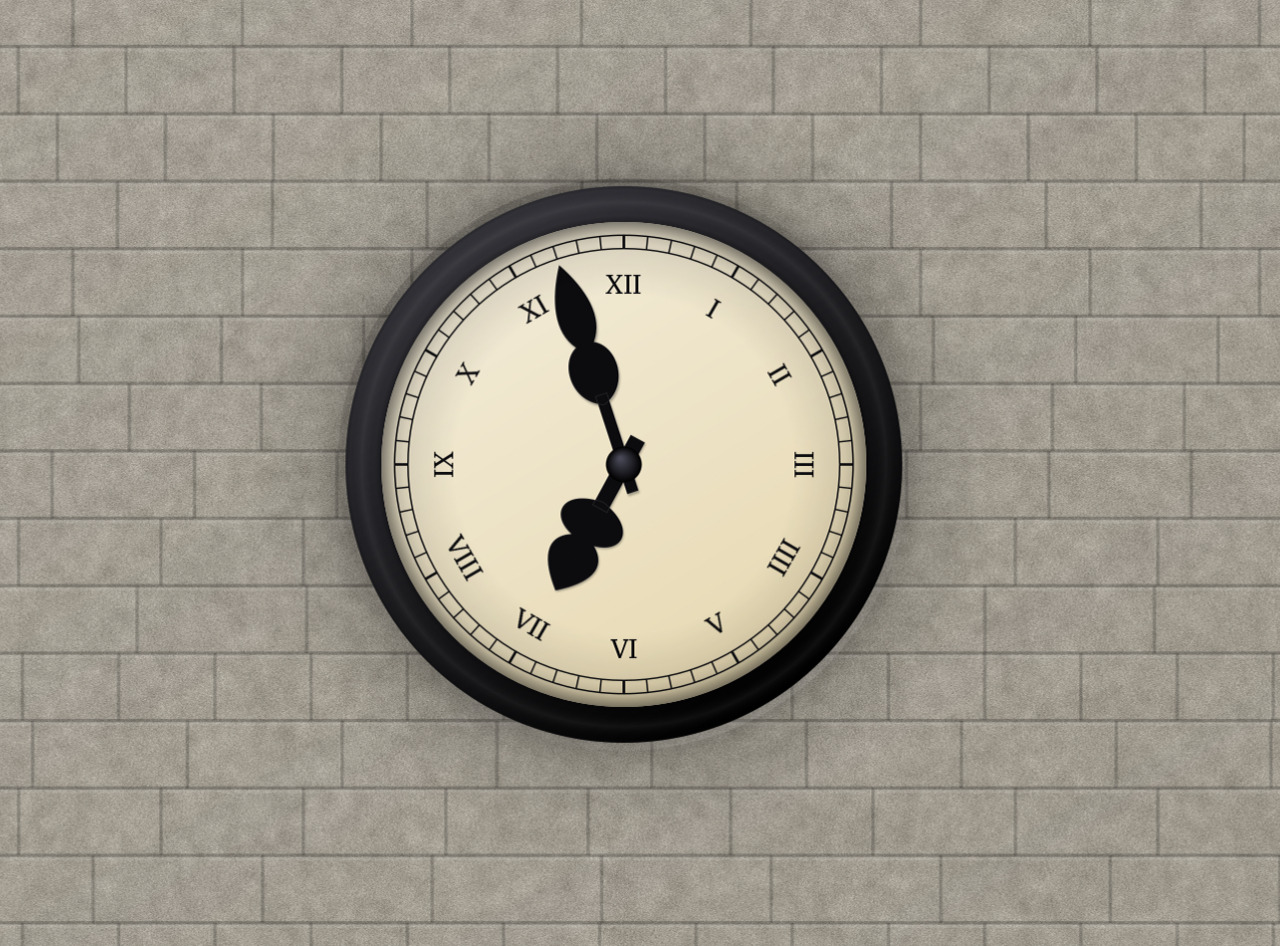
6:57
